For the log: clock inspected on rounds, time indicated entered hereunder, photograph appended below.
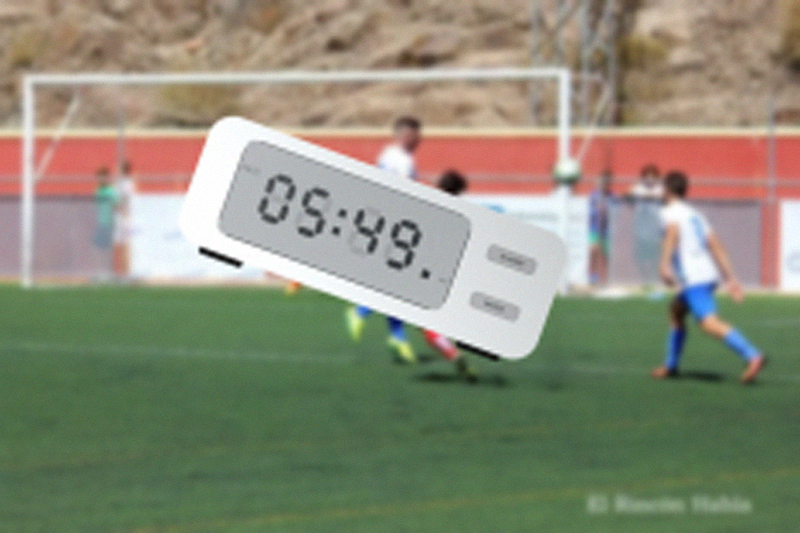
5:49
